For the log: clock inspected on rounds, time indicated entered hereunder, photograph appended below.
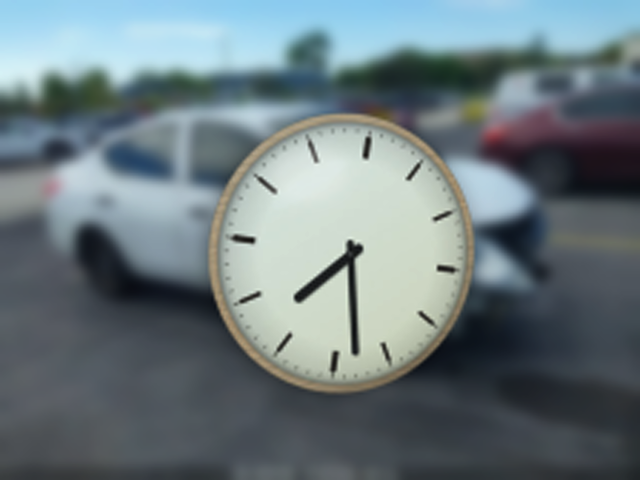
7:28
